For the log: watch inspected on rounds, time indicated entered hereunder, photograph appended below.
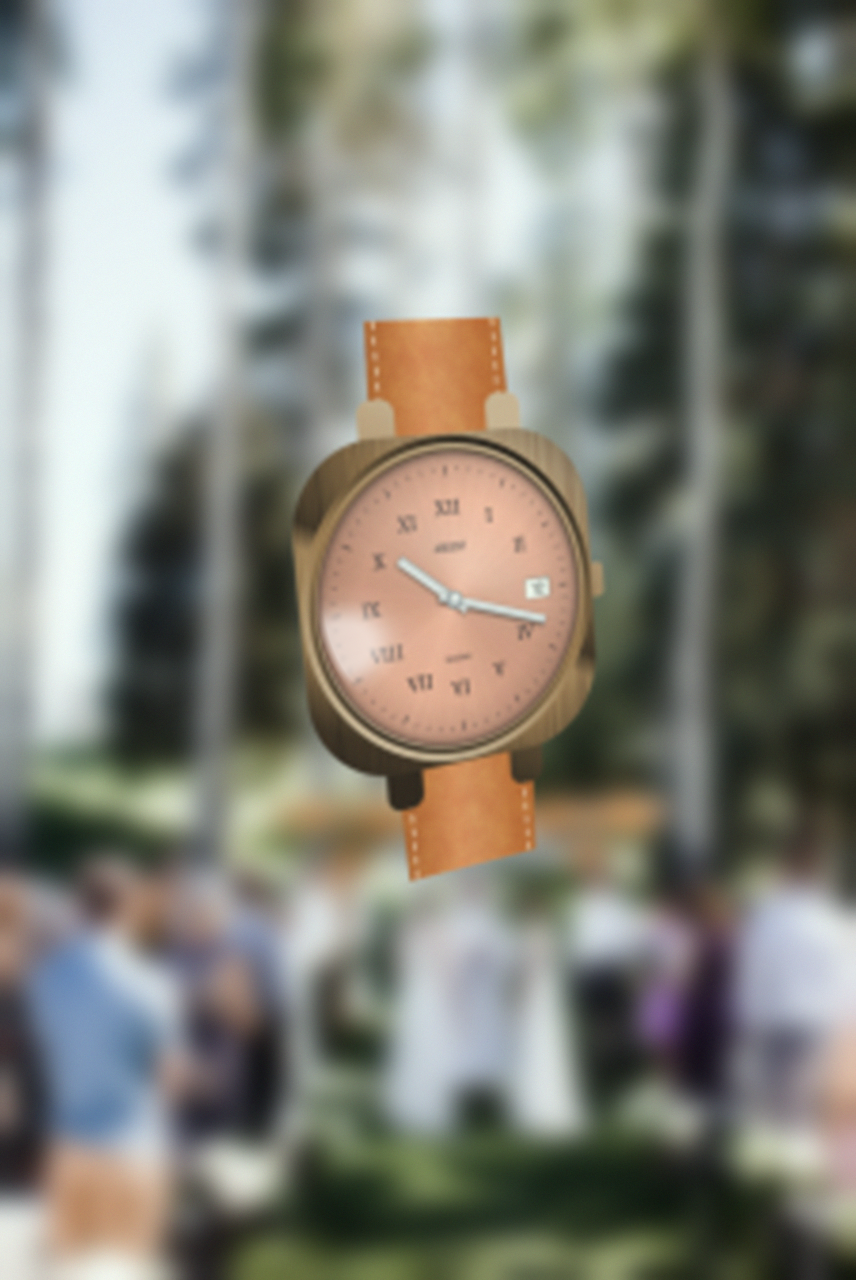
10:18
